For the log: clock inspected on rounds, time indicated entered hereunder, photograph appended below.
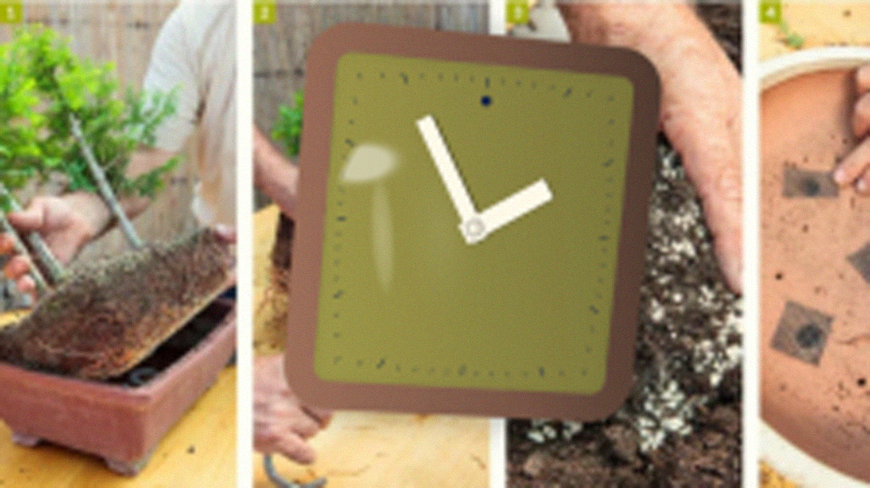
1:55
